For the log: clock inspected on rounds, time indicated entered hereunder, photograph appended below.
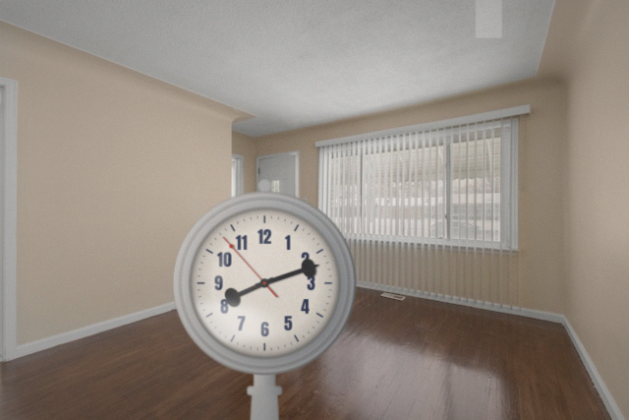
8:11:53
